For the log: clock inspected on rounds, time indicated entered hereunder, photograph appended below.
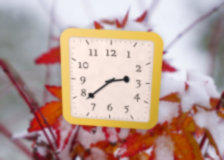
2:38
